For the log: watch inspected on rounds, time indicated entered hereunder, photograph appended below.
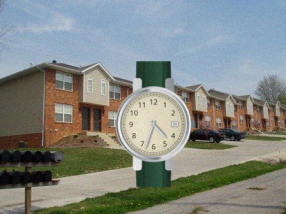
4:33
